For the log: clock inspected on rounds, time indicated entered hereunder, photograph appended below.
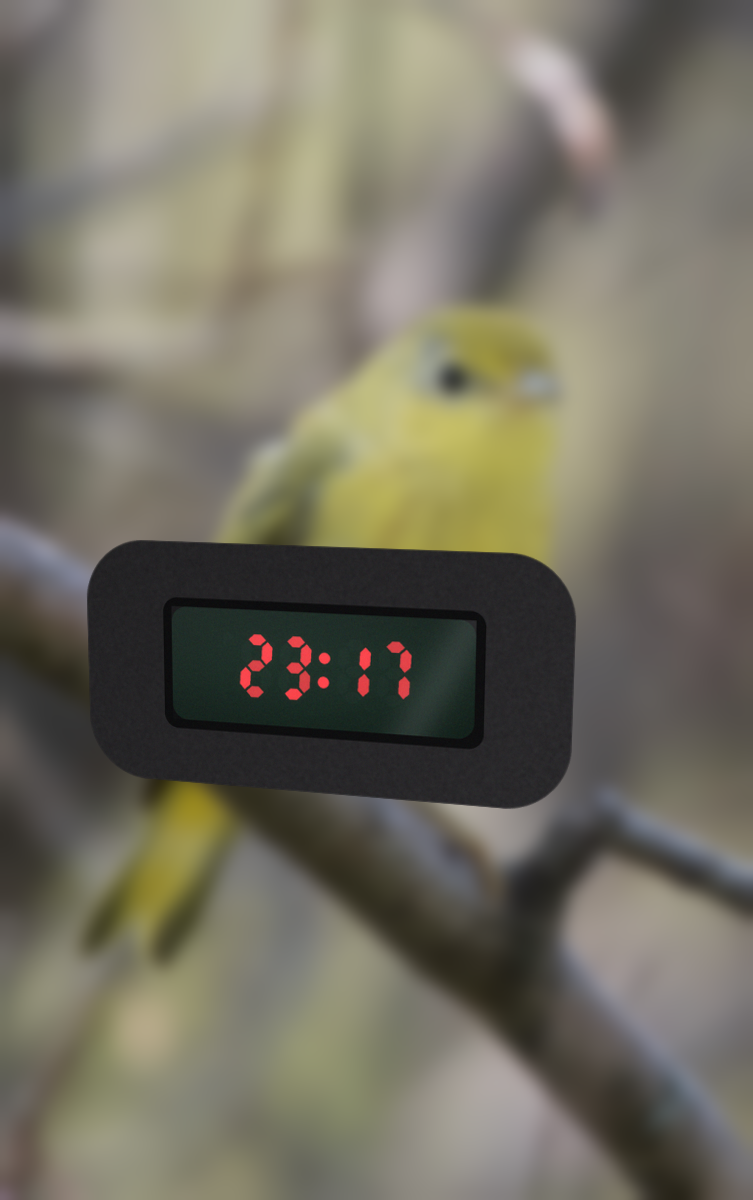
23:17
